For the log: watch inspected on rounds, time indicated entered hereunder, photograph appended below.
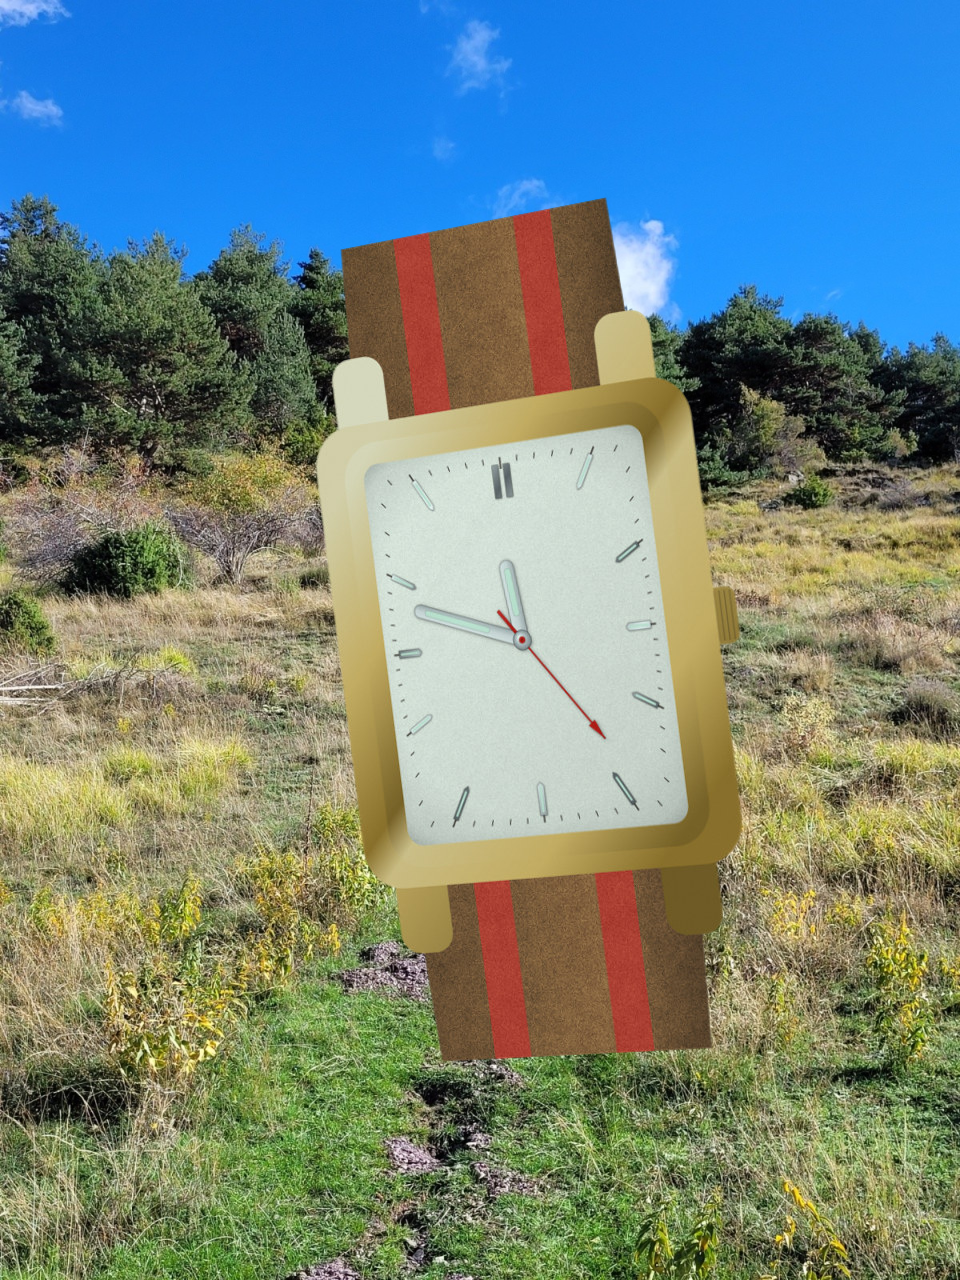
11:48:24
